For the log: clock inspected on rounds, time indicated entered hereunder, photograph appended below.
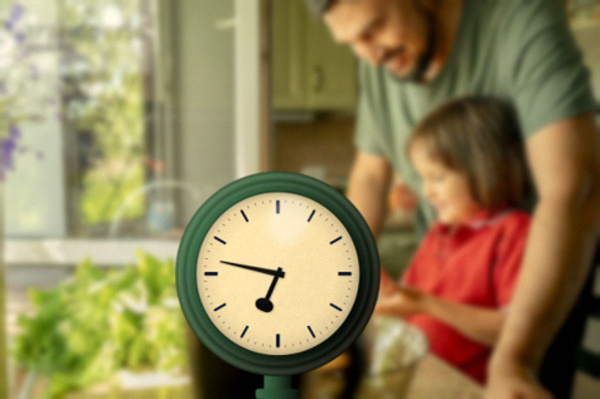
6:47
